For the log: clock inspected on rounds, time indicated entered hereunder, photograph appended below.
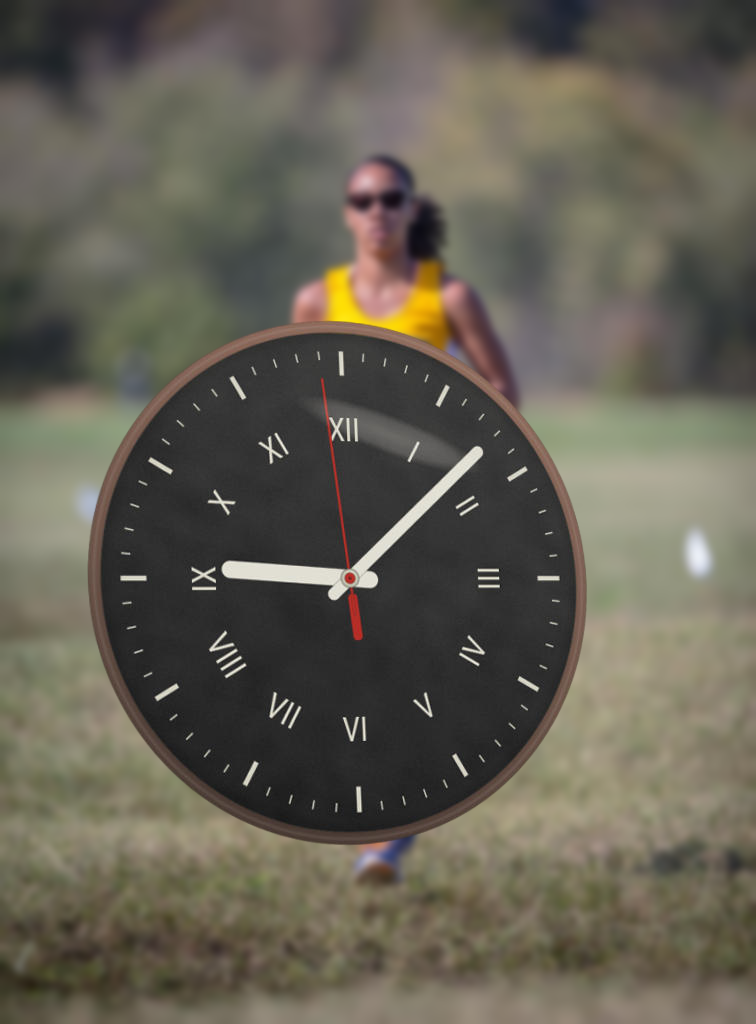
9:07:59
